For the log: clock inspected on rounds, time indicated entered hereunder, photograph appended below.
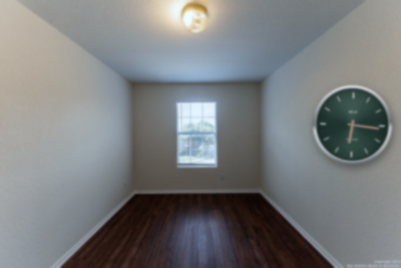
6:16
